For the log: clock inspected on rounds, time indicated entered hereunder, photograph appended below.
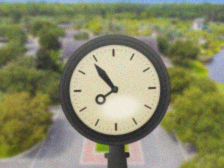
7:54
